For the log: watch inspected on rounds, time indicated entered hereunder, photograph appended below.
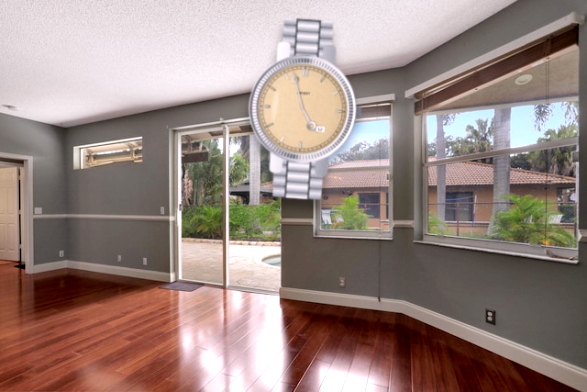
4:57
